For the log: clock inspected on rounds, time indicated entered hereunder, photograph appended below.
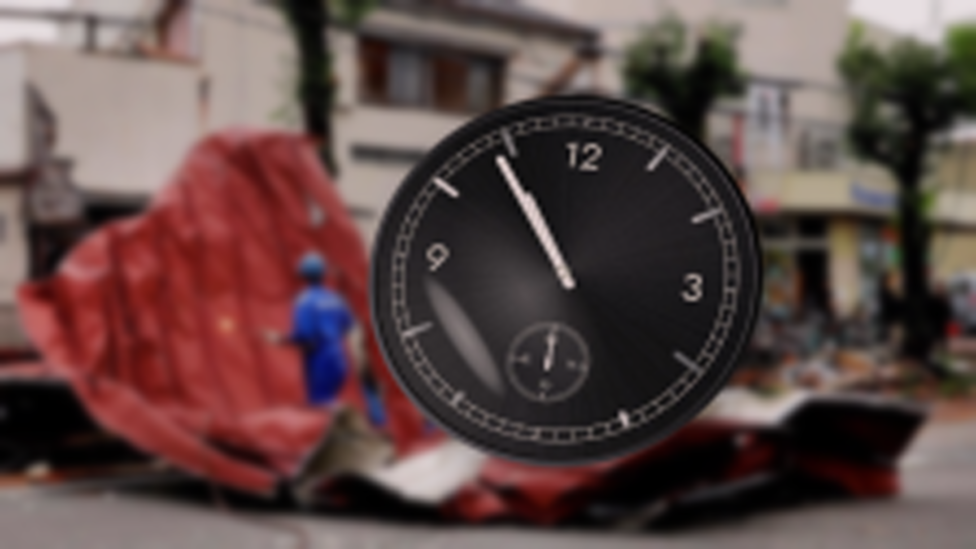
10:54
